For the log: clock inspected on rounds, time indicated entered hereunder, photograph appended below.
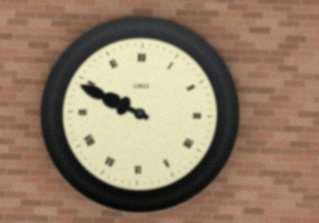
9:49
